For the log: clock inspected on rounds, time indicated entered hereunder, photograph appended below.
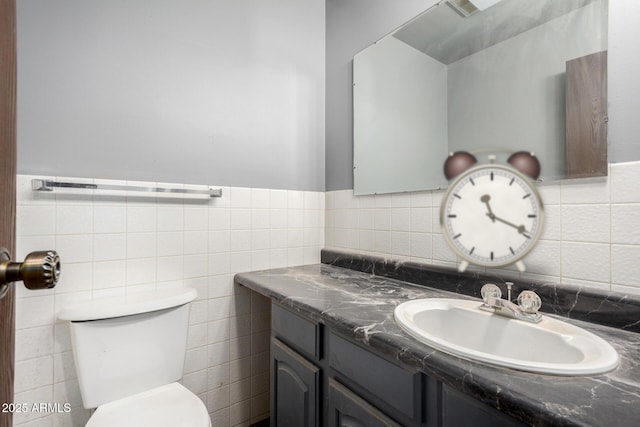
11:19
